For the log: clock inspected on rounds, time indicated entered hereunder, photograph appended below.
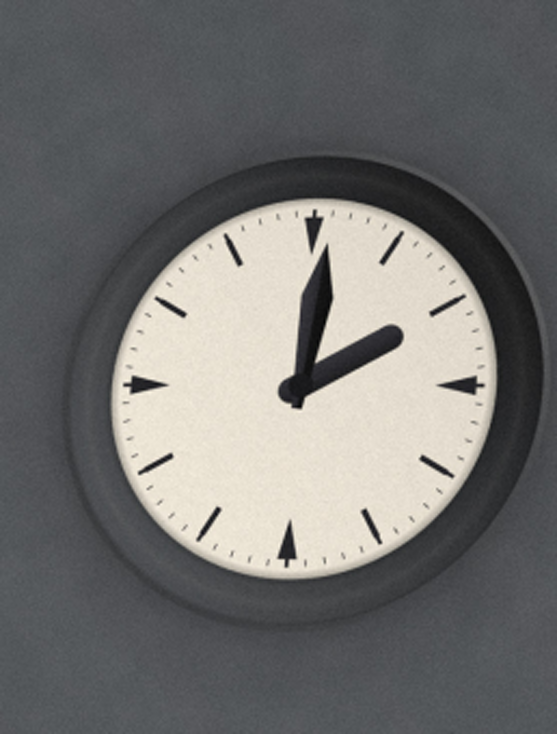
2:01
